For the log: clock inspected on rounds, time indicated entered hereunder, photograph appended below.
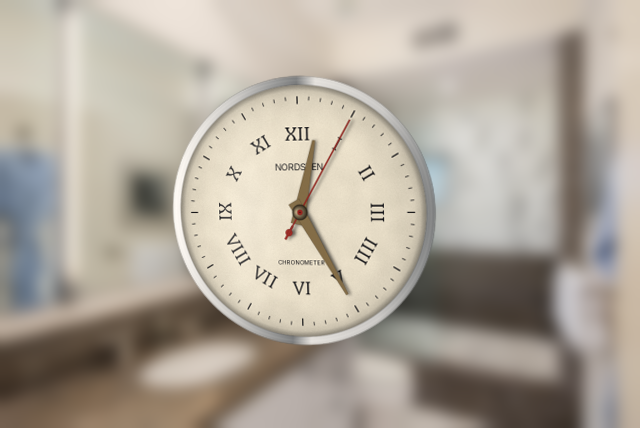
12:25:05
